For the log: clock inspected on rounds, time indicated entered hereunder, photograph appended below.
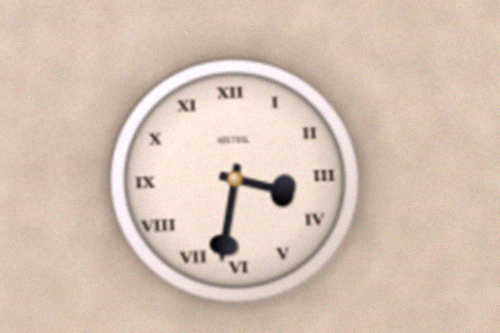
3:32
